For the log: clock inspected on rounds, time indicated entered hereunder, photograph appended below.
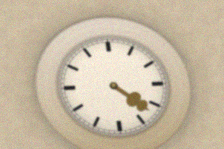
4:22
